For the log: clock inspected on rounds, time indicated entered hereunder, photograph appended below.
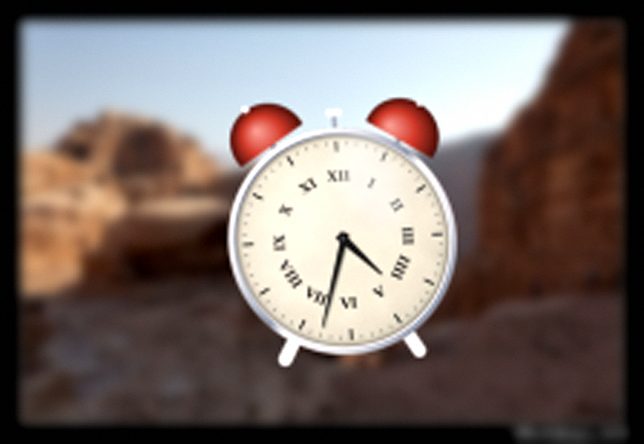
4:33
